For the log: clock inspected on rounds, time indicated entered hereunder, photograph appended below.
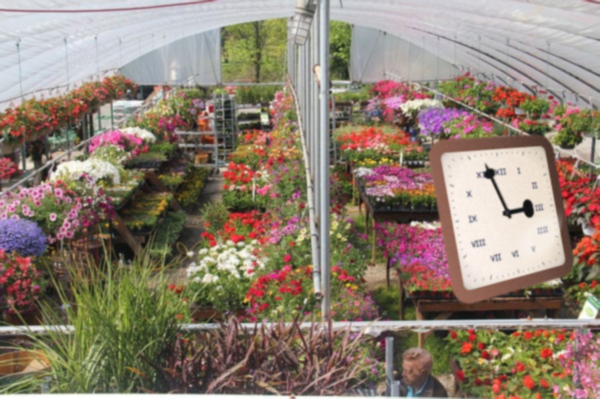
2:57
